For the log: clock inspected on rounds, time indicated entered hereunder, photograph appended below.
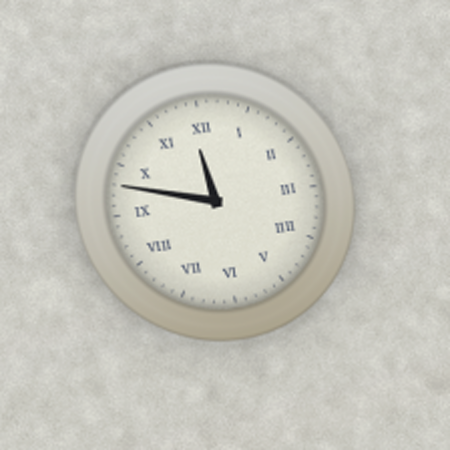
11:48
